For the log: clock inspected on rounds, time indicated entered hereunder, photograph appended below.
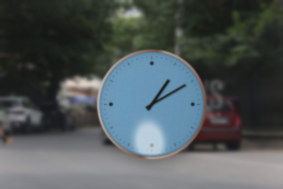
1:10
